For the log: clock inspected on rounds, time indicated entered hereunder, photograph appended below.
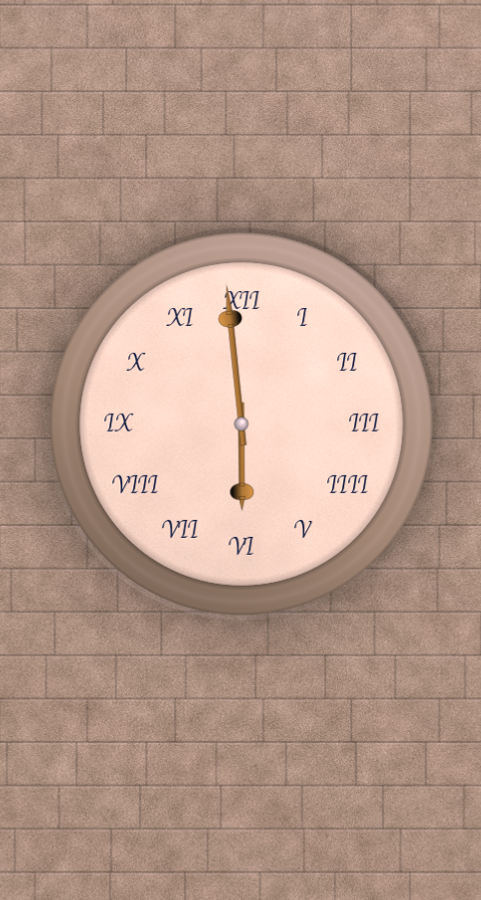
5:59
